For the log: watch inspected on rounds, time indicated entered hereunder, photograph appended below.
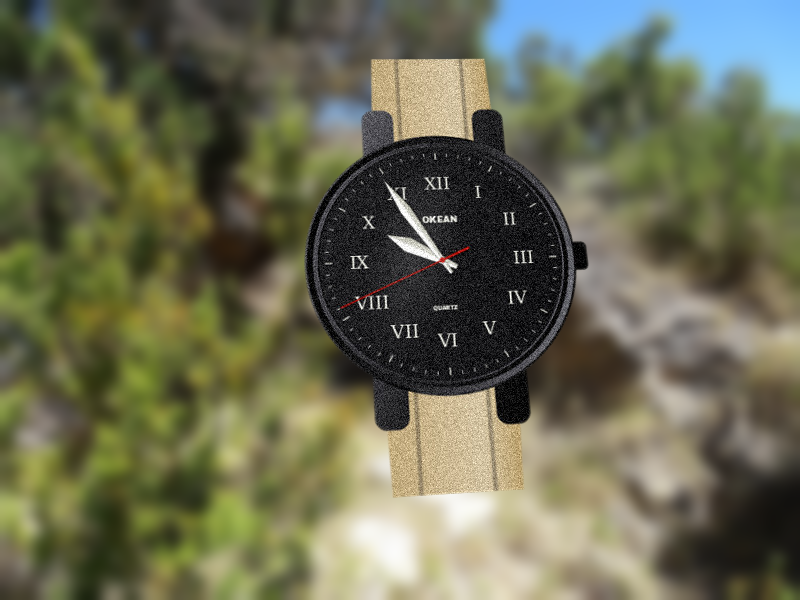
9:54:41
